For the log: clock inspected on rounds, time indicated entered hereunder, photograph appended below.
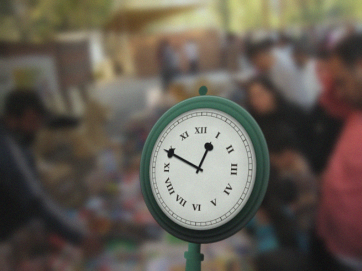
12:49
